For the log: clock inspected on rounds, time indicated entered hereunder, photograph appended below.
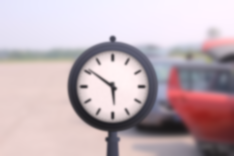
5:51
